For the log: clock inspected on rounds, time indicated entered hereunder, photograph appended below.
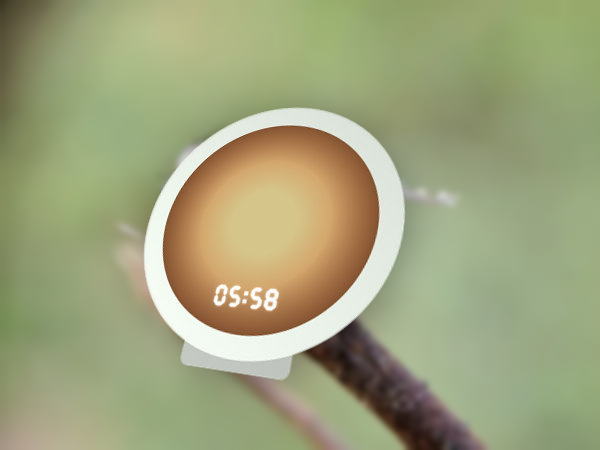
5:58
